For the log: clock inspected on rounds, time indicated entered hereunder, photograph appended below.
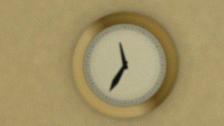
11:35
